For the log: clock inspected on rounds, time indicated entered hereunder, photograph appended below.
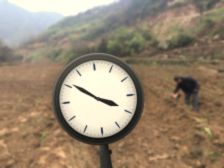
3:51
